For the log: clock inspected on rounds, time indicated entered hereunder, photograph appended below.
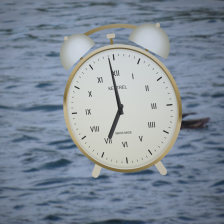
6:59
